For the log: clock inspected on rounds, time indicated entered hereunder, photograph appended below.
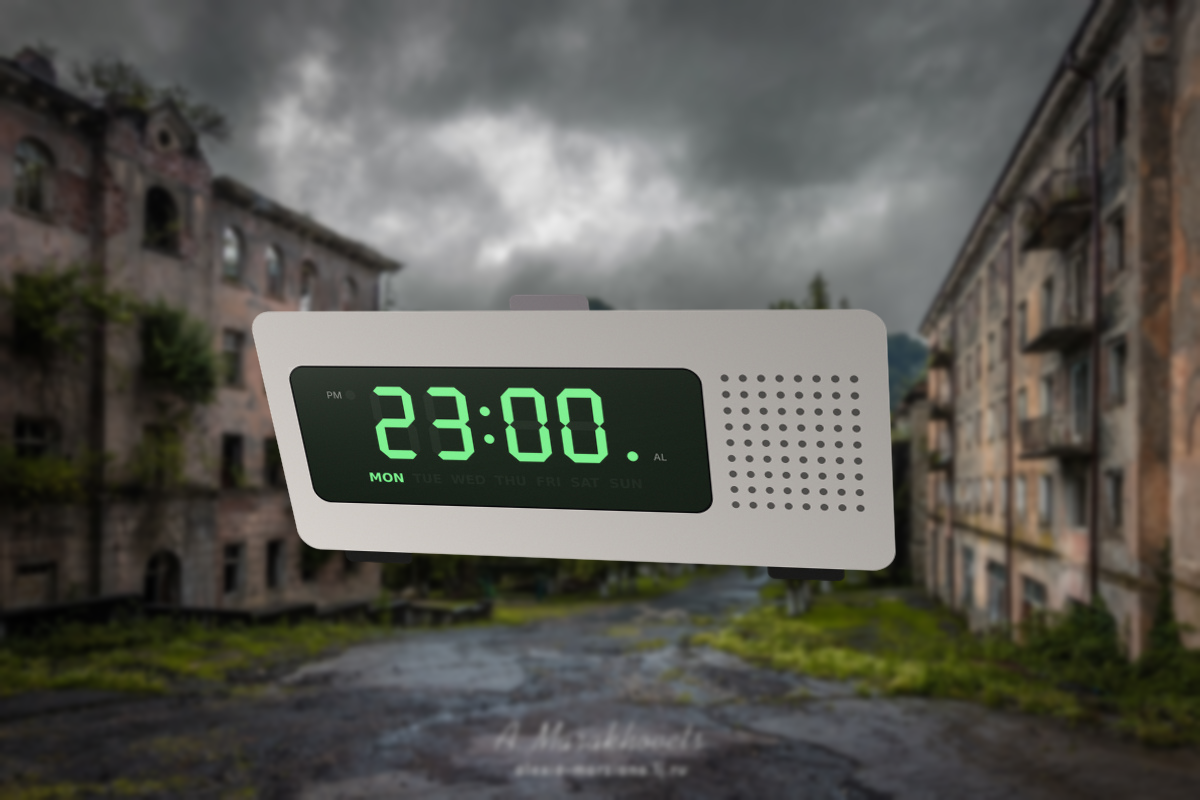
23:00
